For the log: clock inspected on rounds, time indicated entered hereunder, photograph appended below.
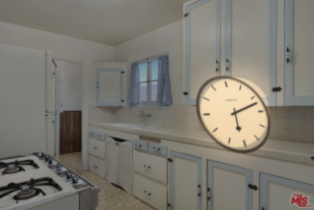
6:12
